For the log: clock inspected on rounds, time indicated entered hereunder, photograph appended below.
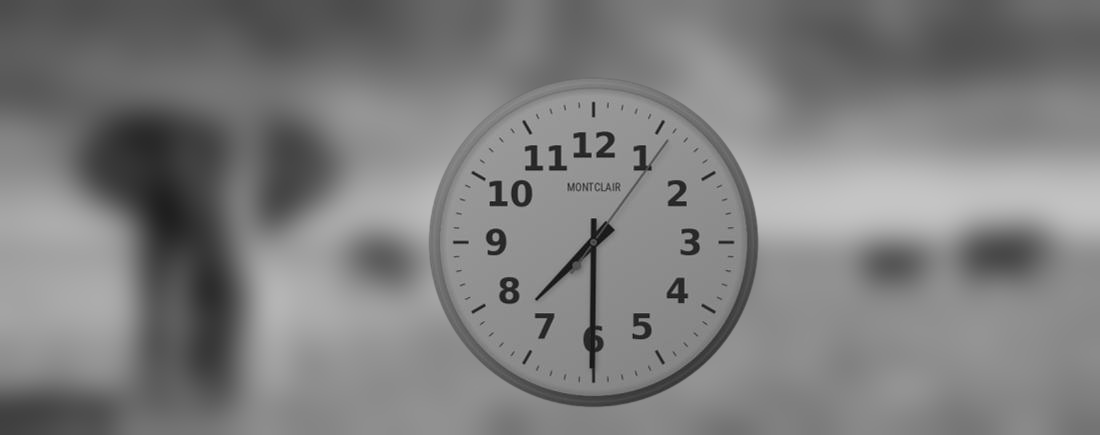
7:30:06
